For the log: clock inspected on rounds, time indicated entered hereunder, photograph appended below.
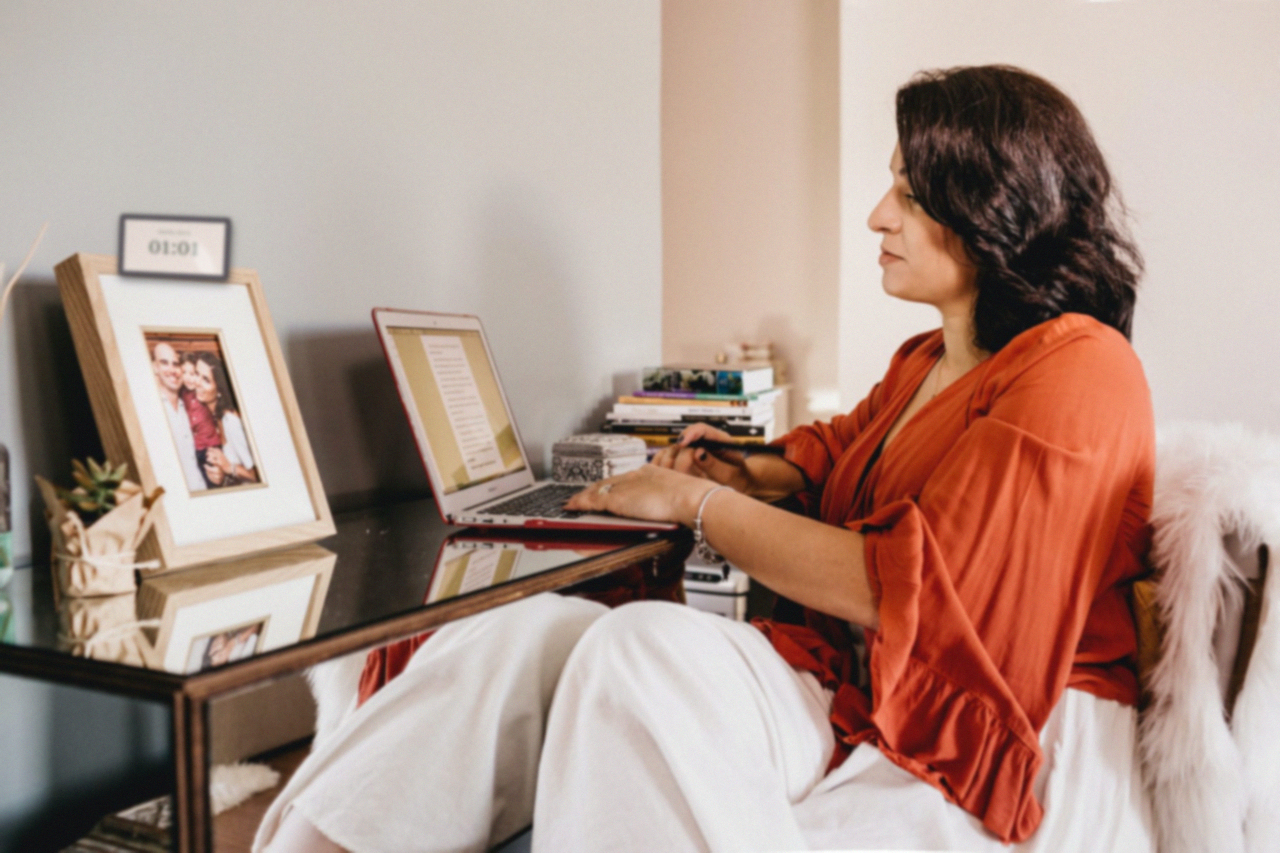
1:01
